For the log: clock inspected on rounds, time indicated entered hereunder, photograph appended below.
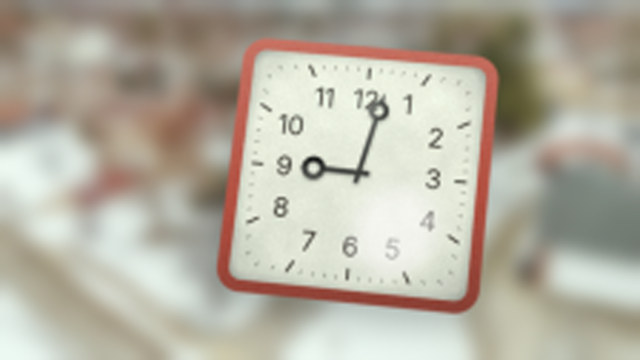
9:02
